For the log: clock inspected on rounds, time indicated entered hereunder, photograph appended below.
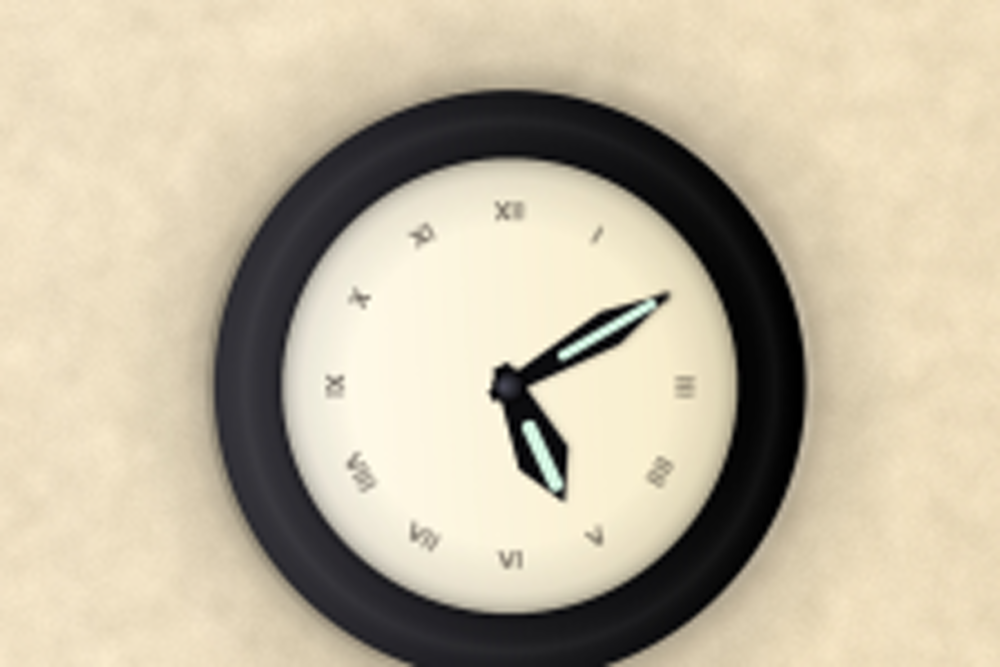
5:10
